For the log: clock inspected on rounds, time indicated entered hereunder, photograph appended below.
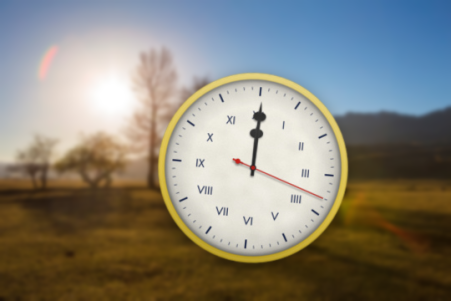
12:00:18
